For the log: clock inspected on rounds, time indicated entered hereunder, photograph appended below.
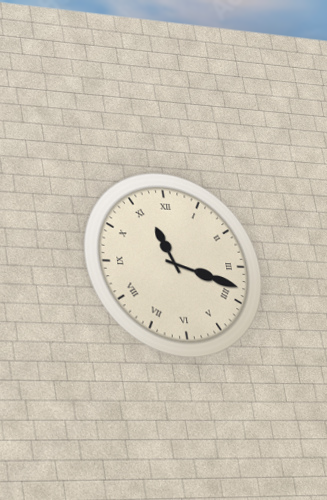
11:18
